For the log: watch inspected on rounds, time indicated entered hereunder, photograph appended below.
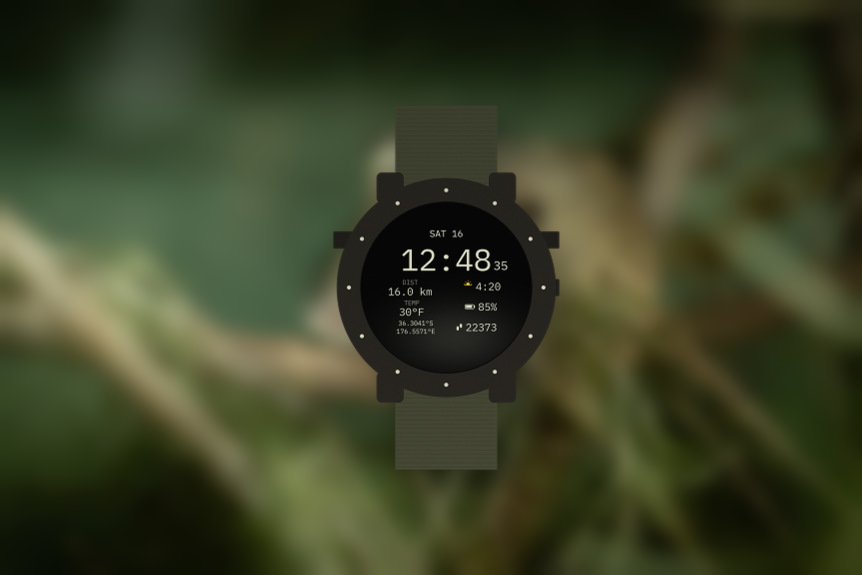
12:48:35
